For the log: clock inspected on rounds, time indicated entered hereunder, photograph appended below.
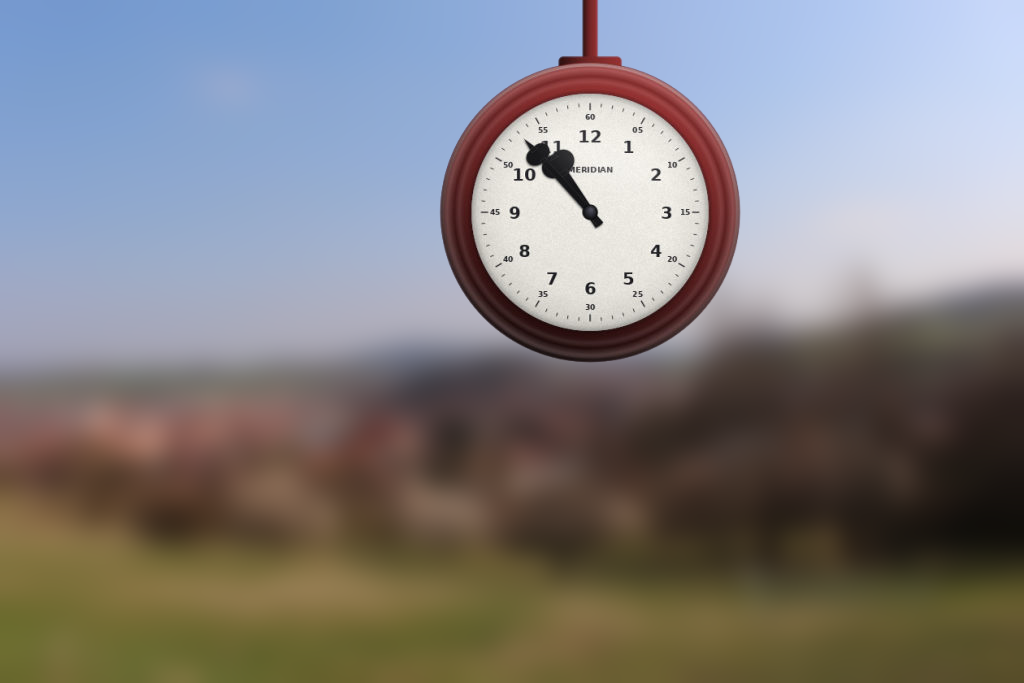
10:53
